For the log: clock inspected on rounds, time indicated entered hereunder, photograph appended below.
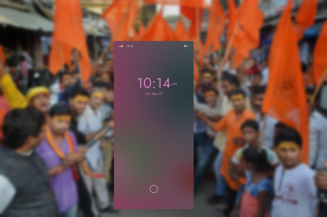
10:14
